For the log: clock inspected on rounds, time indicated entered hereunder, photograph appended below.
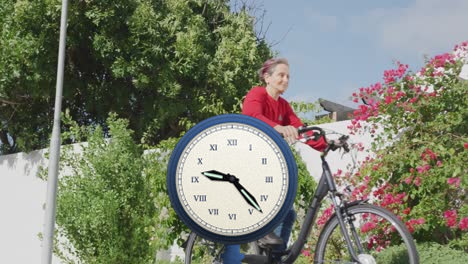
9:23
